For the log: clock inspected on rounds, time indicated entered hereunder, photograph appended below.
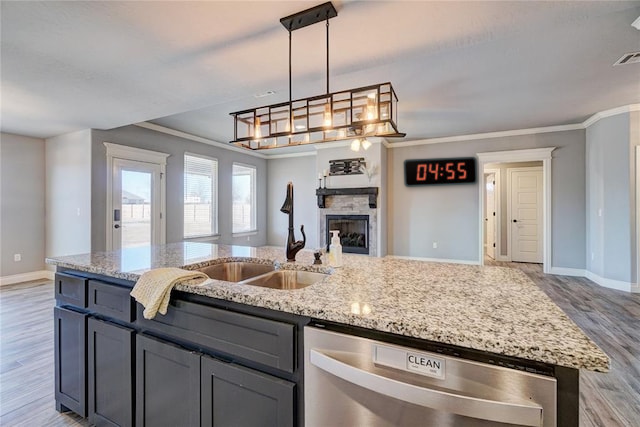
4:55
